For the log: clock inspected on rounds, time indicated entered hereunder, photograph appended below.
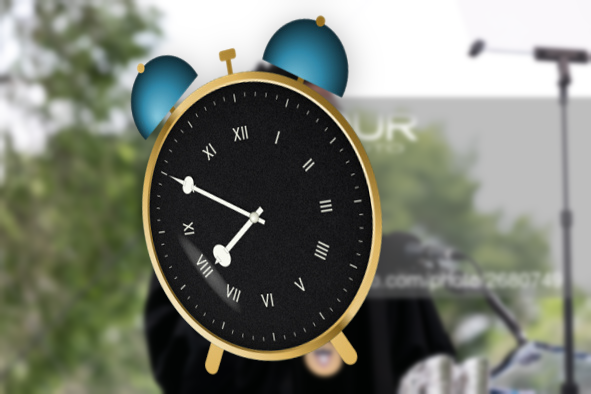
7:50
